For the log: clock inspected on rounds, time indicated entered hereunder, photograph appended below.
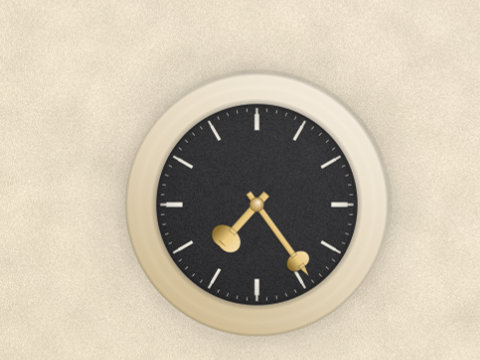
7:24
